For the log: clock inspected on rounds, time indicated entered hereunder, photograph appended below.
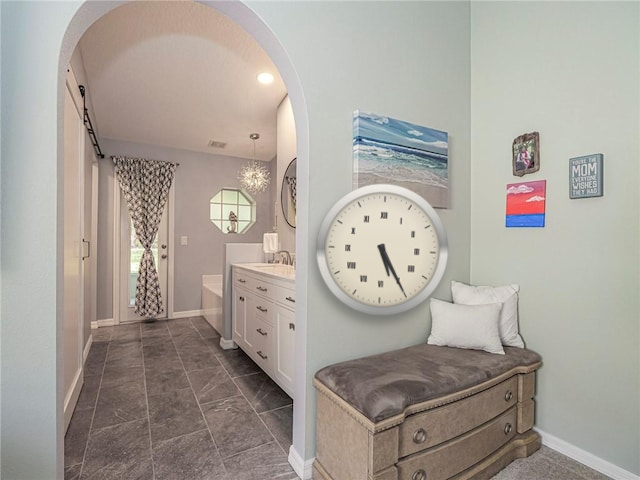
5:25
